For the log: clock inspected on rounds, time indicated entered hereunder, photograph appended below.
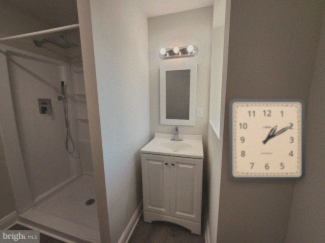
1:10
